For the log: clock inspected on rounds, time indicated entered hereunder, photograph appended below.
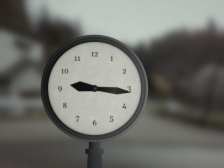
9:16
